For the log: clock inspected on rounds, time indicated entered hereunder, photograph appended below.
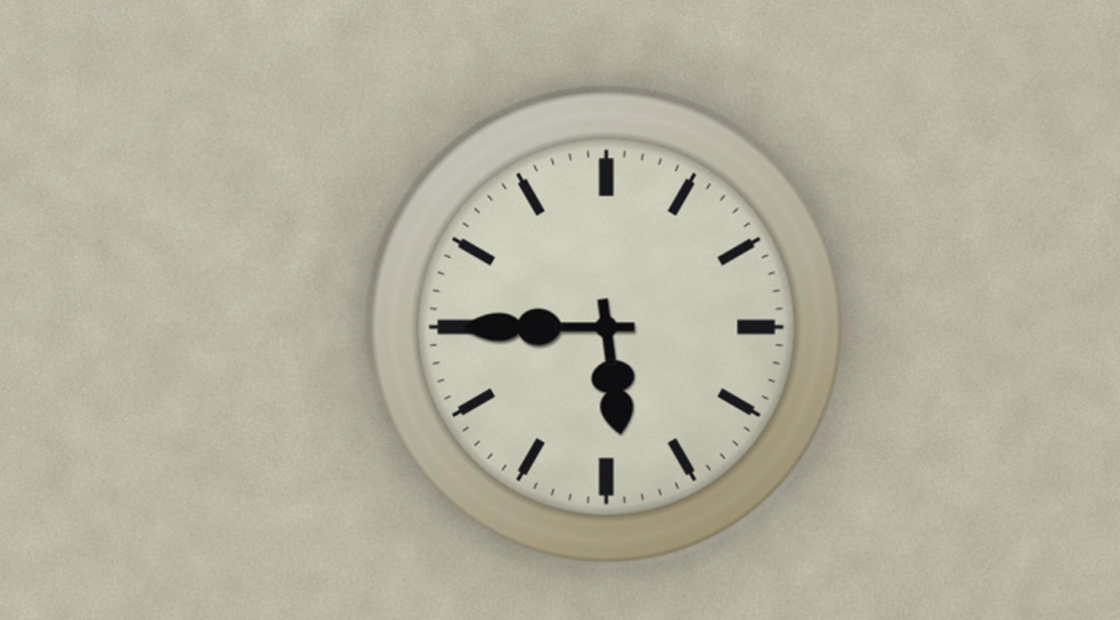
5:45
